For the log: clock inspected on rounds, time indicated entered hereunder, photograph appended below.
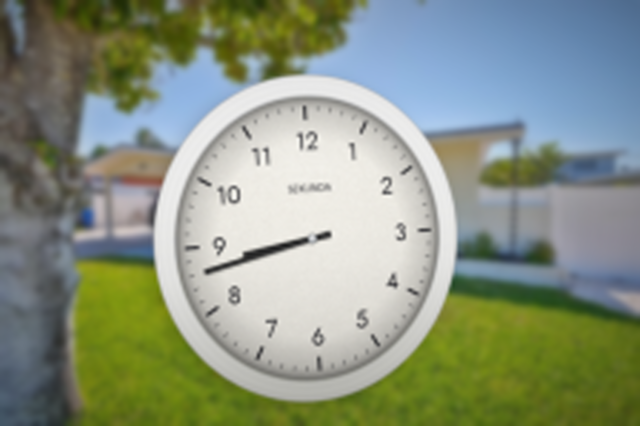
8:43
